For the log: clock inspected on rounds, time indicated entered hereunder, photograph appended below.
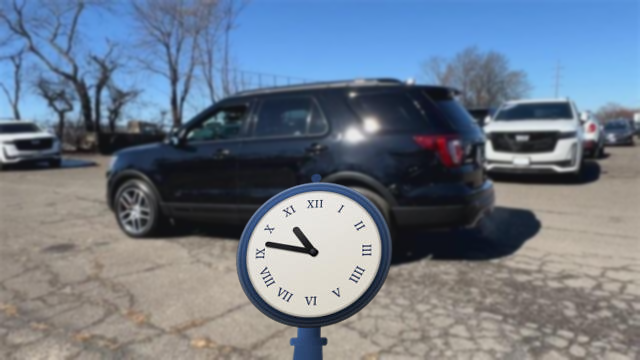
10:47
